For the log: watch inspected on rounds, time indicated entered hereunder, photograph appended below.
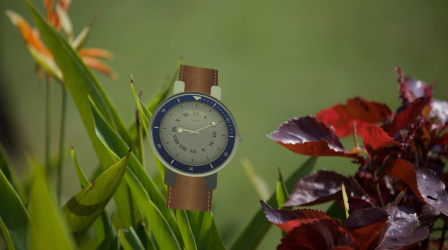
9:10
